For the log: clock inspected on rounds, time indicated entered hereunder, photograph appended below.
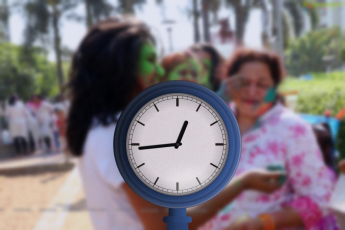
12:44
